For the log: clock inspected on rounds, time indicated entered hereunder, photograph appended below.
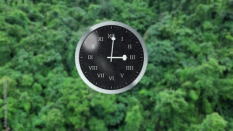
3:01
